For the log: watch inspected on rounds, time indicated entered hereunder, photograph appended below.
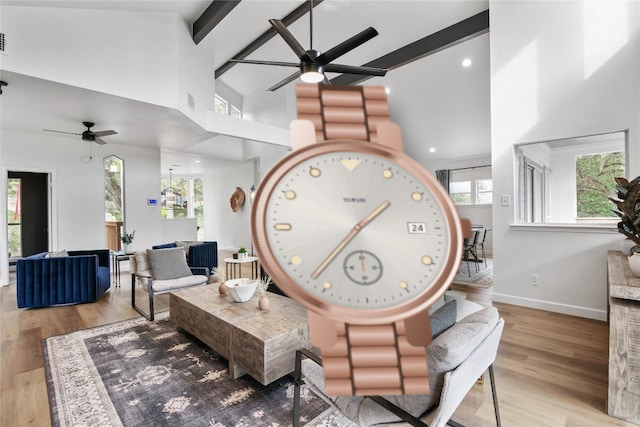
1:37
